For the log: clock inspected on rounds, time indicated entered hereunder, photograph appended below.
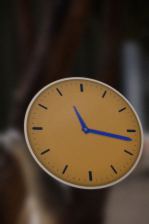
11:17
